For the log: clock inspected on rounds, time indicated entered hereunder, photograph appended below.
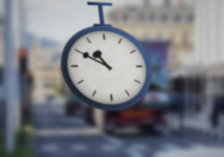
10:50
